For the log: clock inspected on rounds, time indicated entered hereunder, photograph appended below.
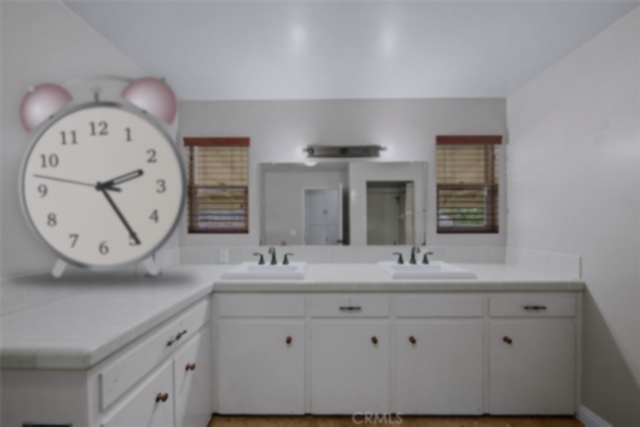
2:24:47
